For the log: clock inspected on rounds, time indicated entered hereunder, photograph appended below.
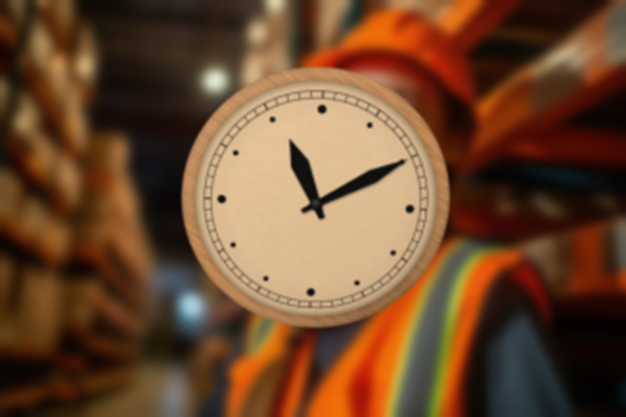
11:10
